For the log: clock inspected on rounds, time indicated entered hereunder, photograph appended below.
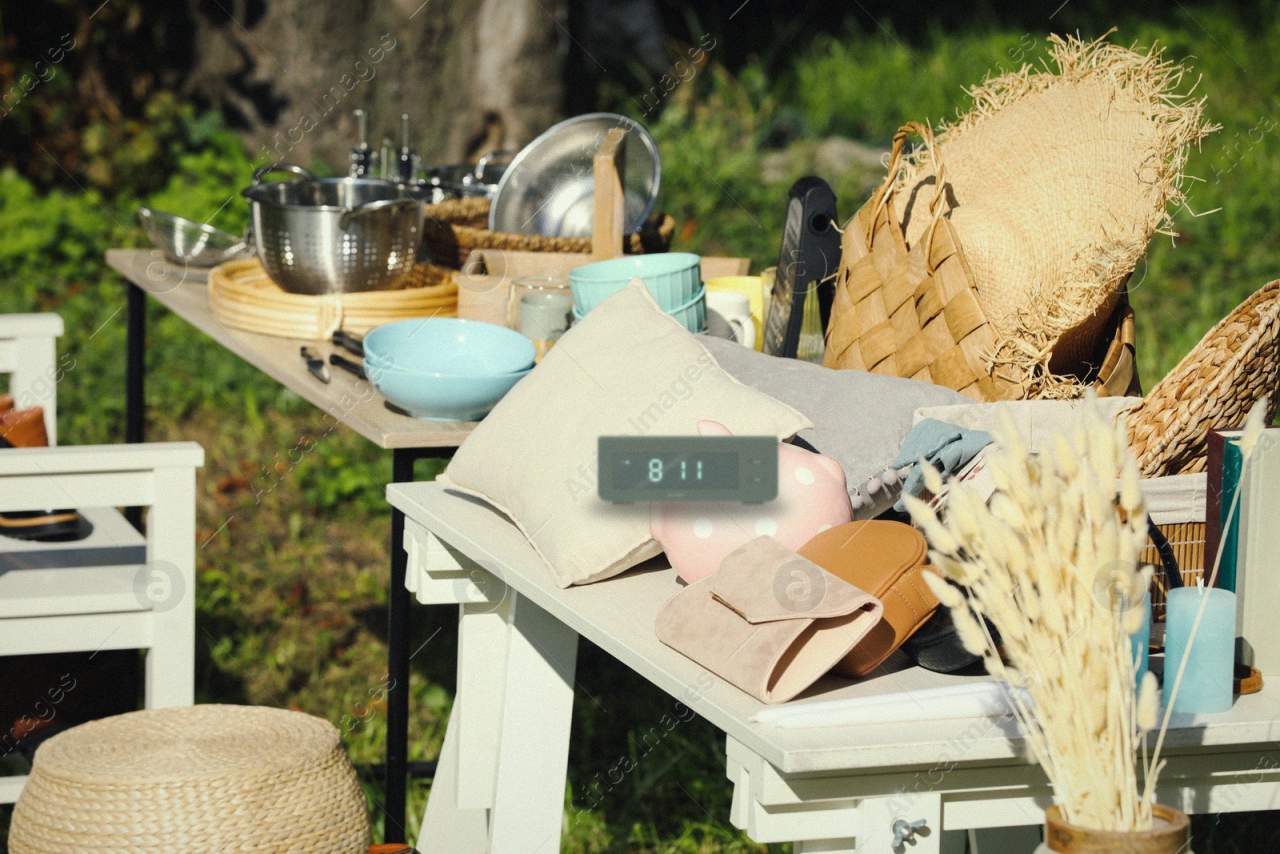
8:11
